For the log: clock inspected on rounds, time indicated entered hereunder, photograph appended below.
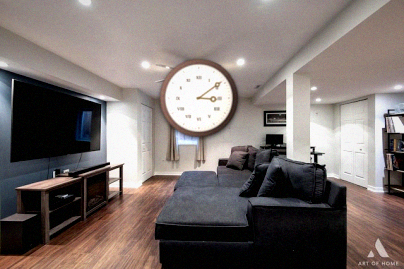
3:09
